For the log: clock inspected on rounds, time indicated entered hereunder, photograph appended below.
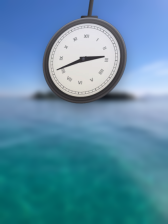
2:41
